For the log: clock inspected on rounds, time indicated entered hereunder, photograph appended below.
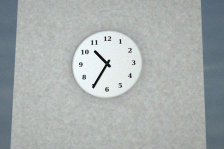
10:35
